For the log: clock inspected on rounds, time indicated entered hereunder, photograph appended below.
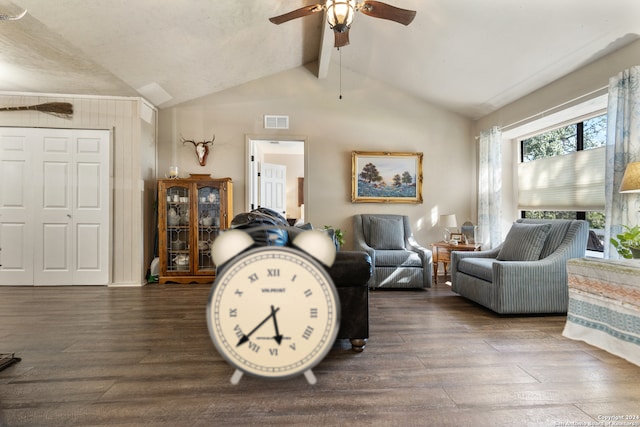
5:38
